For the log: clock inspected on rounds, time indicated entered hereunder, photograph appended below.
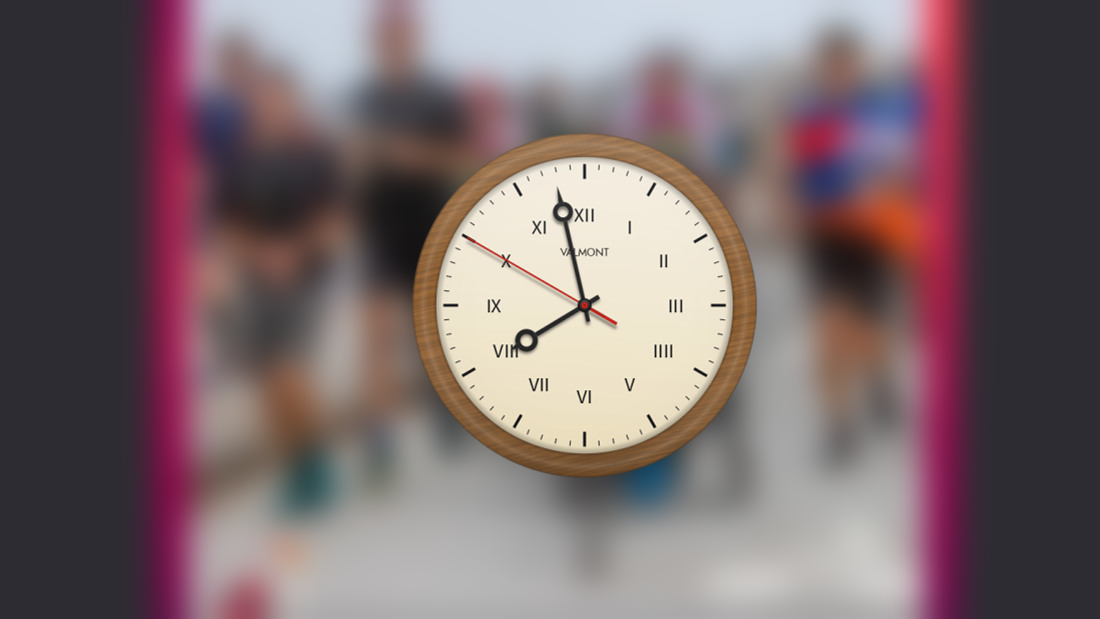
7:57:50
